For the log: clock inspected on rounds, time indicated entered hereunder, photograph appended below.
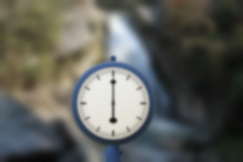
6:00
